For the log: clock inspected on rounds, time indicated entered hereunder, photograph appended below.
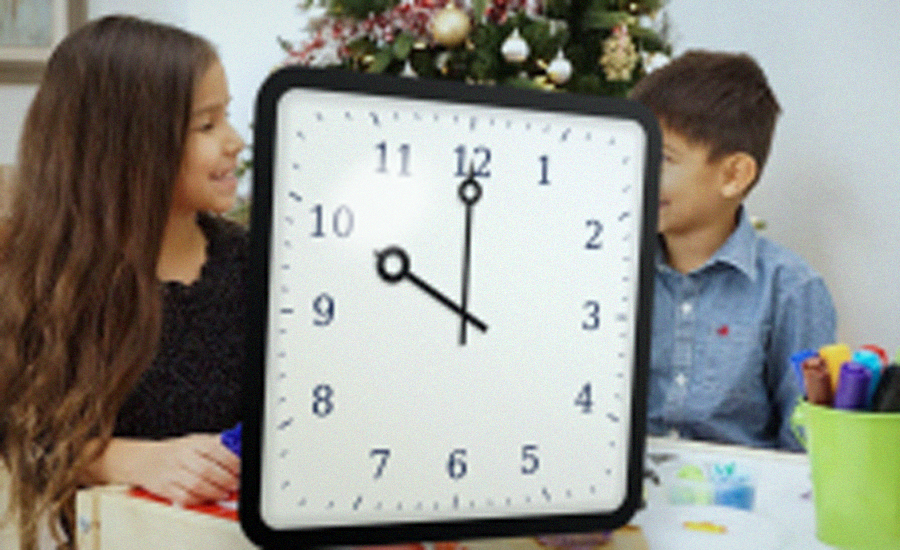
10:00
